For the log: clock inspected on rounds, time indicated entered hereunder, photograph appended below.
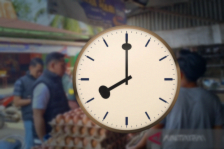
8:00
